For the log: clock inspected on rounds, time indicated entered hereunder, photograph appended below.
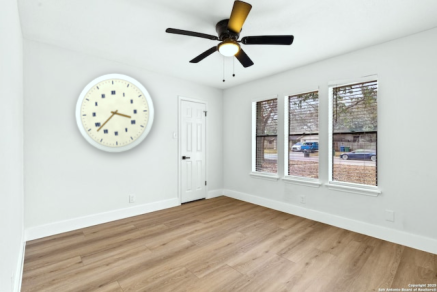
3:38
